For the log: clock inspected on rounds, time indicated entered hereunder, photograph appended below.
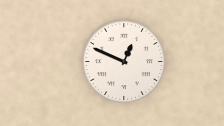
12:49
